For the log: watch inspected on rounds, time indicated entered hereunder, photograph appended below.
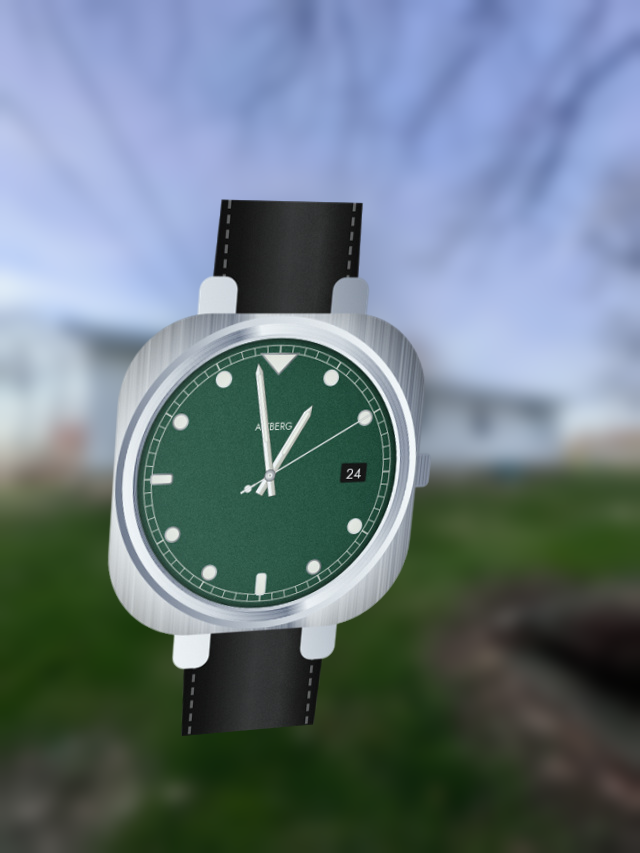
12:58:10
